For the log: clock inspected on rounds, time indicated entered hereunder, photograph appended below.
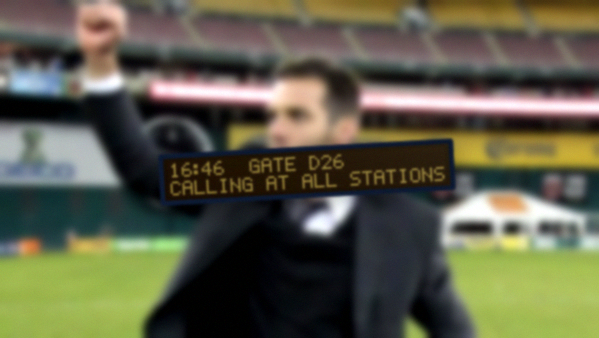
16:46
